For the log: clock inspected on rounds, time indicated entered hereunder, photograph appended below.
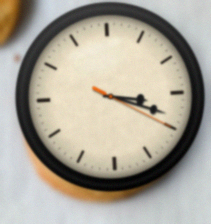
3:18:20
